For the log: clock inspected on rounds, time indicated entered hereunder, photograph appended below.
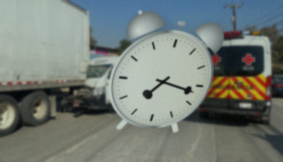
7:17
